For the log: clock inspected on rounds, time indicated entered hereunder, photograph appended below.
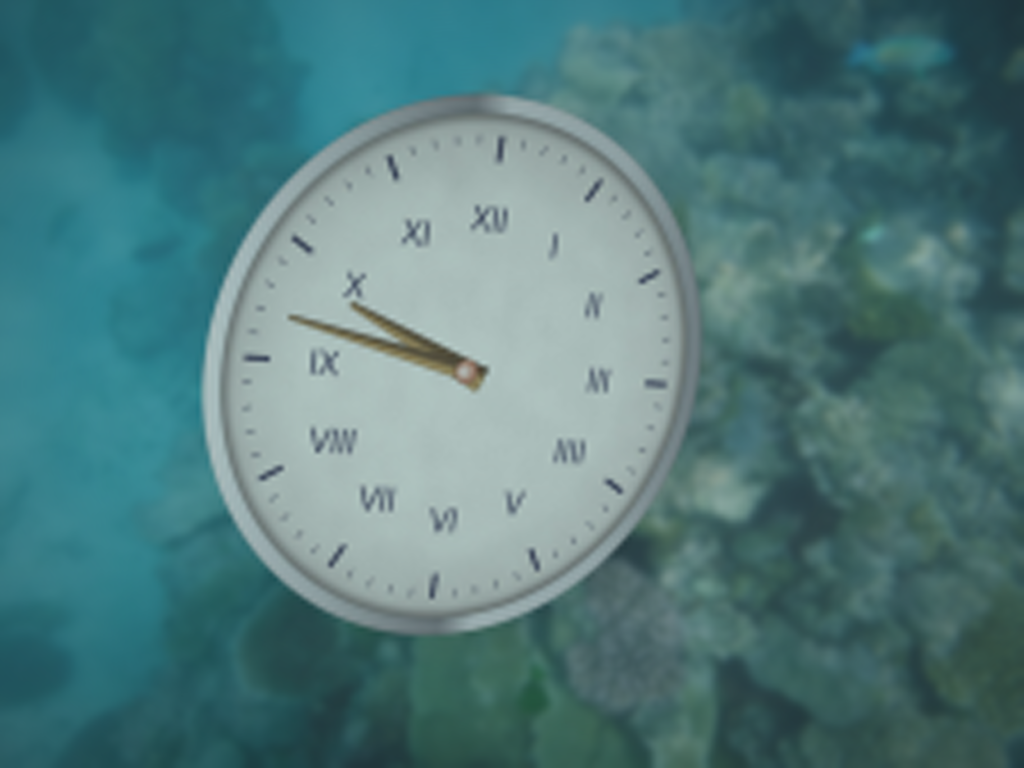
9:47
